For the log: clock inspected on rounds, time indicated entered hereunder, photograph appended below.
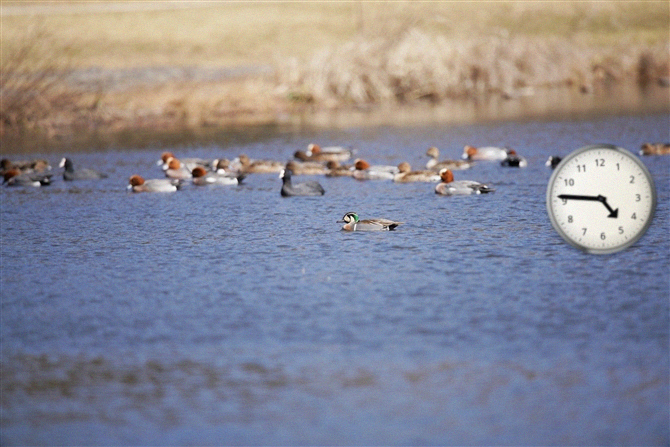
4:46
